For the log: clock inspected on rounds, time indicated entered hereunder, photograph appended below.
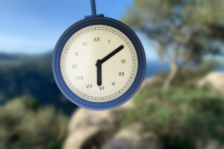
6:10
